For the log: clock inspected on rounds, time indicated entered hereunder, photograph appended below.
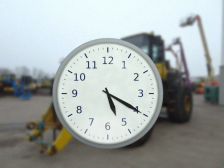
5:20
